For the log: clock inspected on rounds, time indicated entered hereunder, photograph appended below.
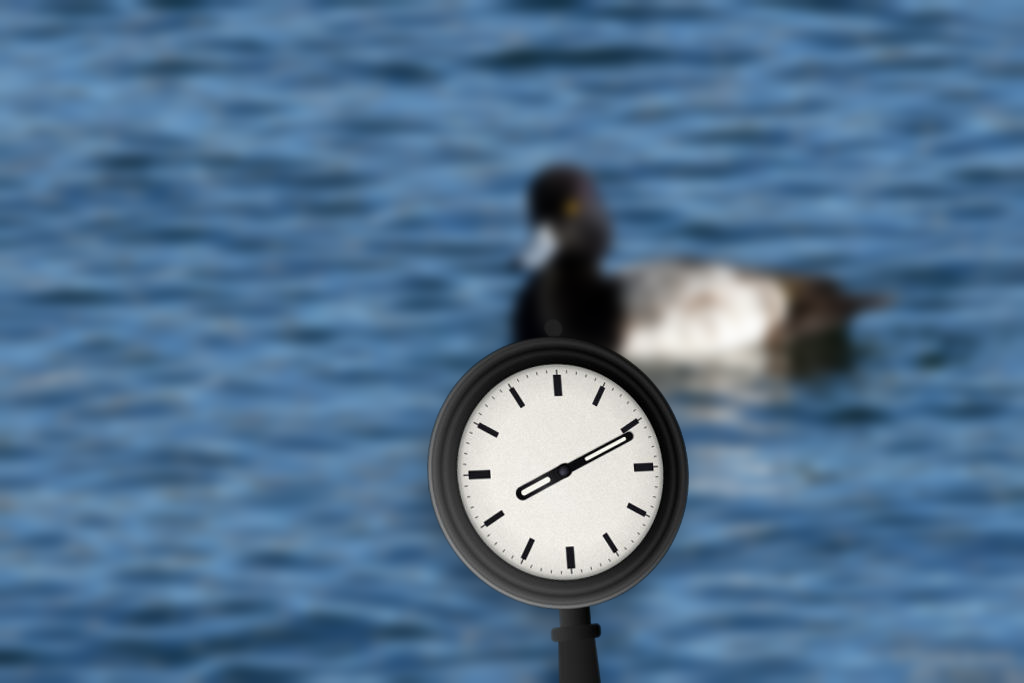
8:11
